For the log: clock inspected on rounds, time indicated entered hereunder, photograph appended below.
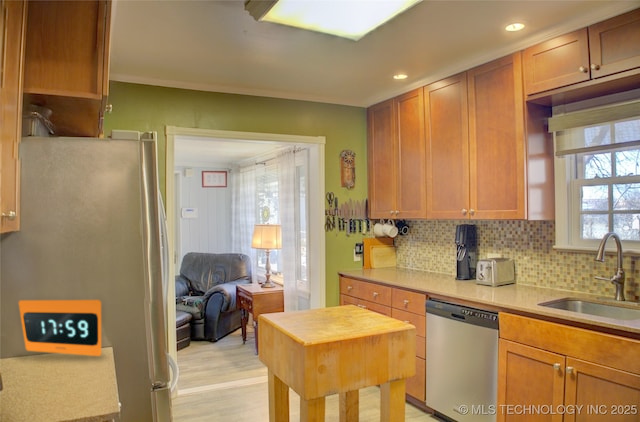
17:59
